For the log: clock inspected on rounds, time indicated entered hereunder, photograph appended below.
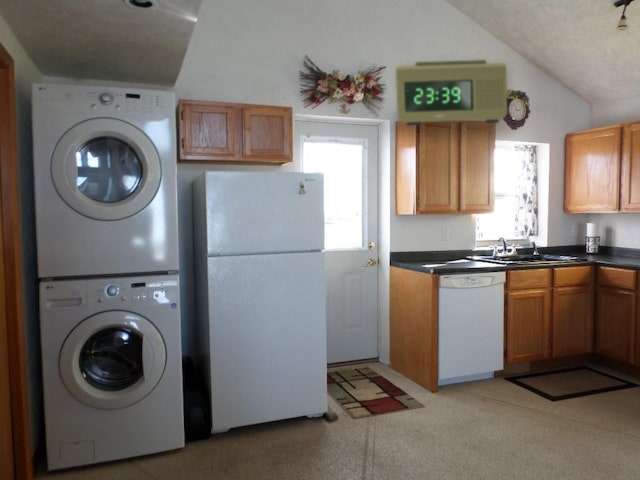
23:39
